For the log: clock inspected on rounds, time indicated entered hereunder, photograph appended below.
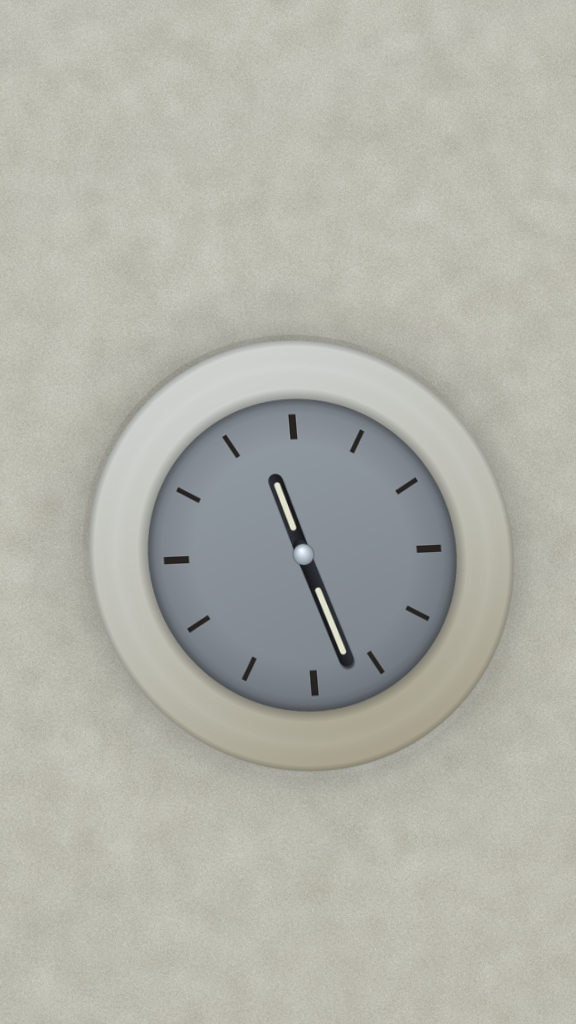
11:27
